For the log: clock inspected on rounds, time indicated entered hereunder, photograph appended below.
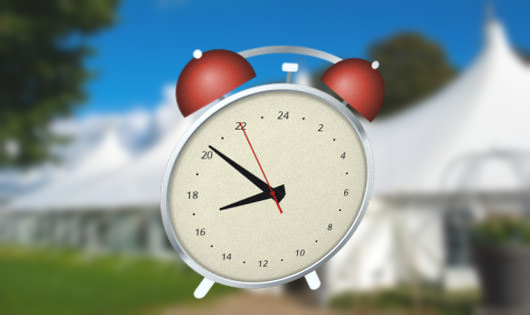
16:50:55
